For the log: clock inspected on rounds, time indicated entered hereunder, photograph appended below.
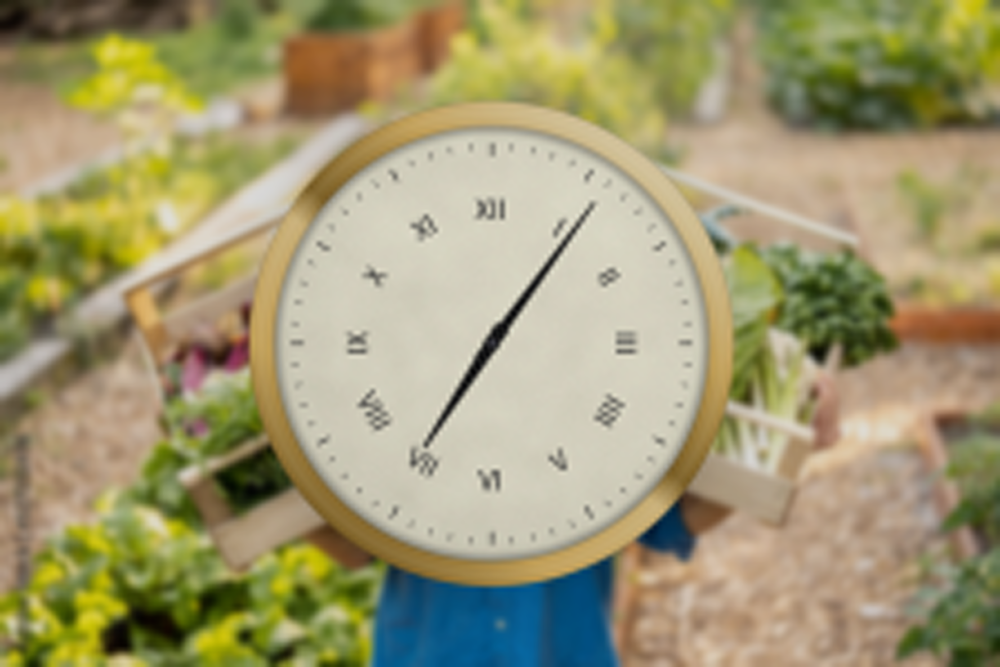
7:06
